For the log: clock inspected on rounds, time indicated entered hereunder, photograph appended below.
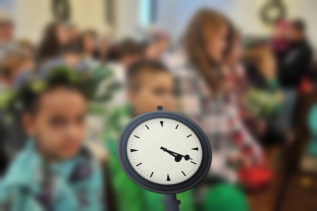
4:19
